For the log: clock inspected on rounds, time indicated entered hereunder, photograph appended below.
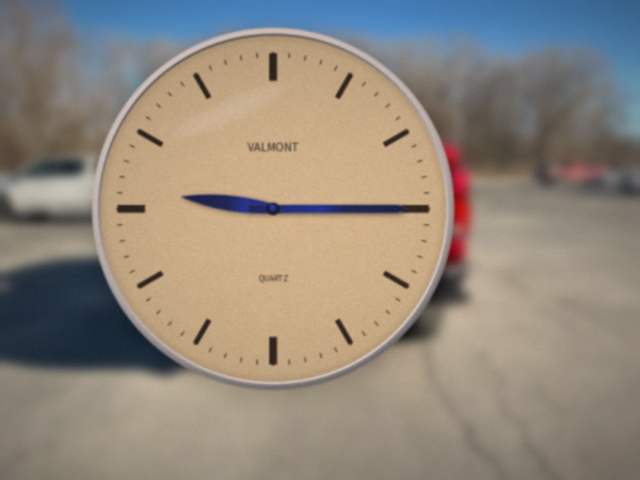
9:15
